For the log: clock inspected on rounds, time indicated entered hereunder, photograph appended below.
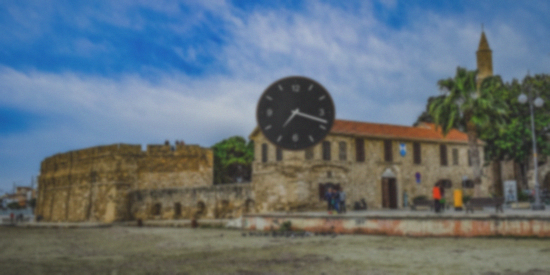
7:18
